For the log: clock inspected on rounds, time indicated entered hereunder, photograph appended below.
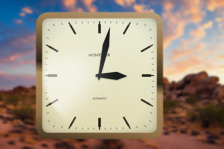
3:02
